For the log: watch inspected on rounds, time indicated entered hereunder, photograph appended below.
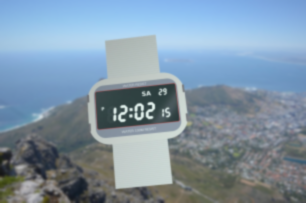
12:02:15
